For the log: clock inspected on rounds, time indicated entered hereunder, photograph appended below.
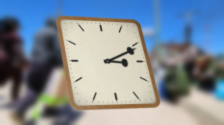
3:11
